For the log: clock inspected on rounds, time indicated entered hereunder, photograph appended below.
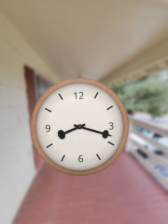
8:18
